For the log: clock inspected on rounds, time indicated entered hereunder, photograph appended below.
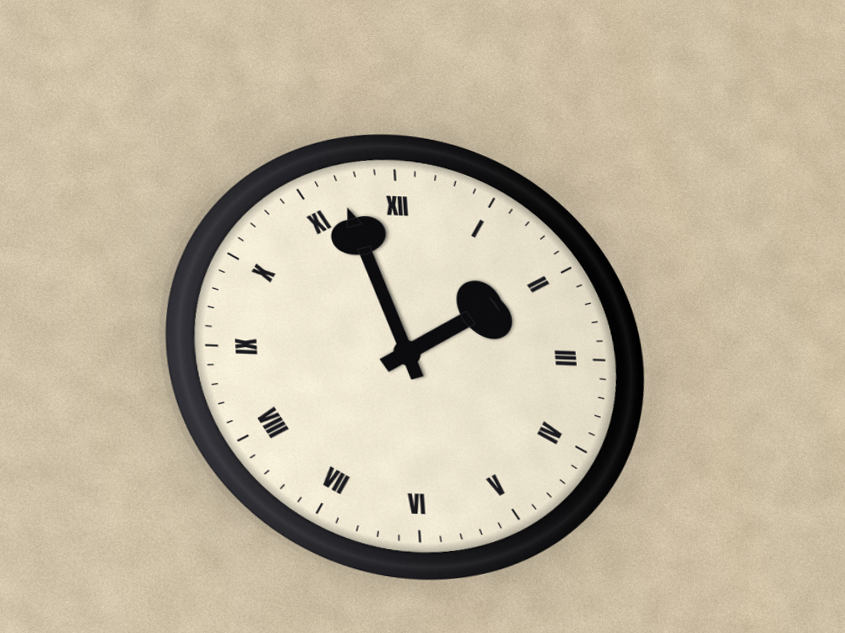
1:57
